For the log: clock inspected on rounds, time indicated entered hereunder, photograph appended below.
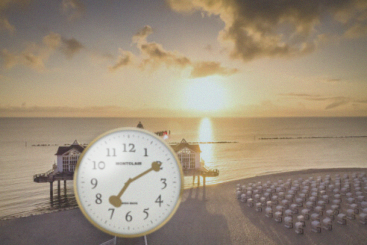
7:10
